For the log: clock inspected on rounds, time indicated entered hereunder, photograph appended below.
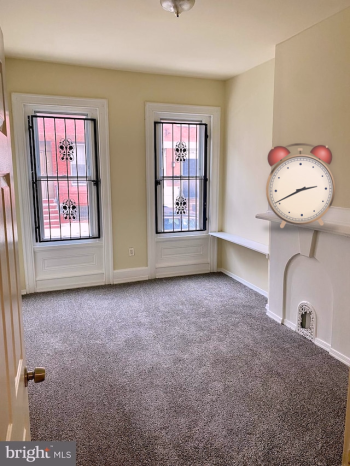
2:41
